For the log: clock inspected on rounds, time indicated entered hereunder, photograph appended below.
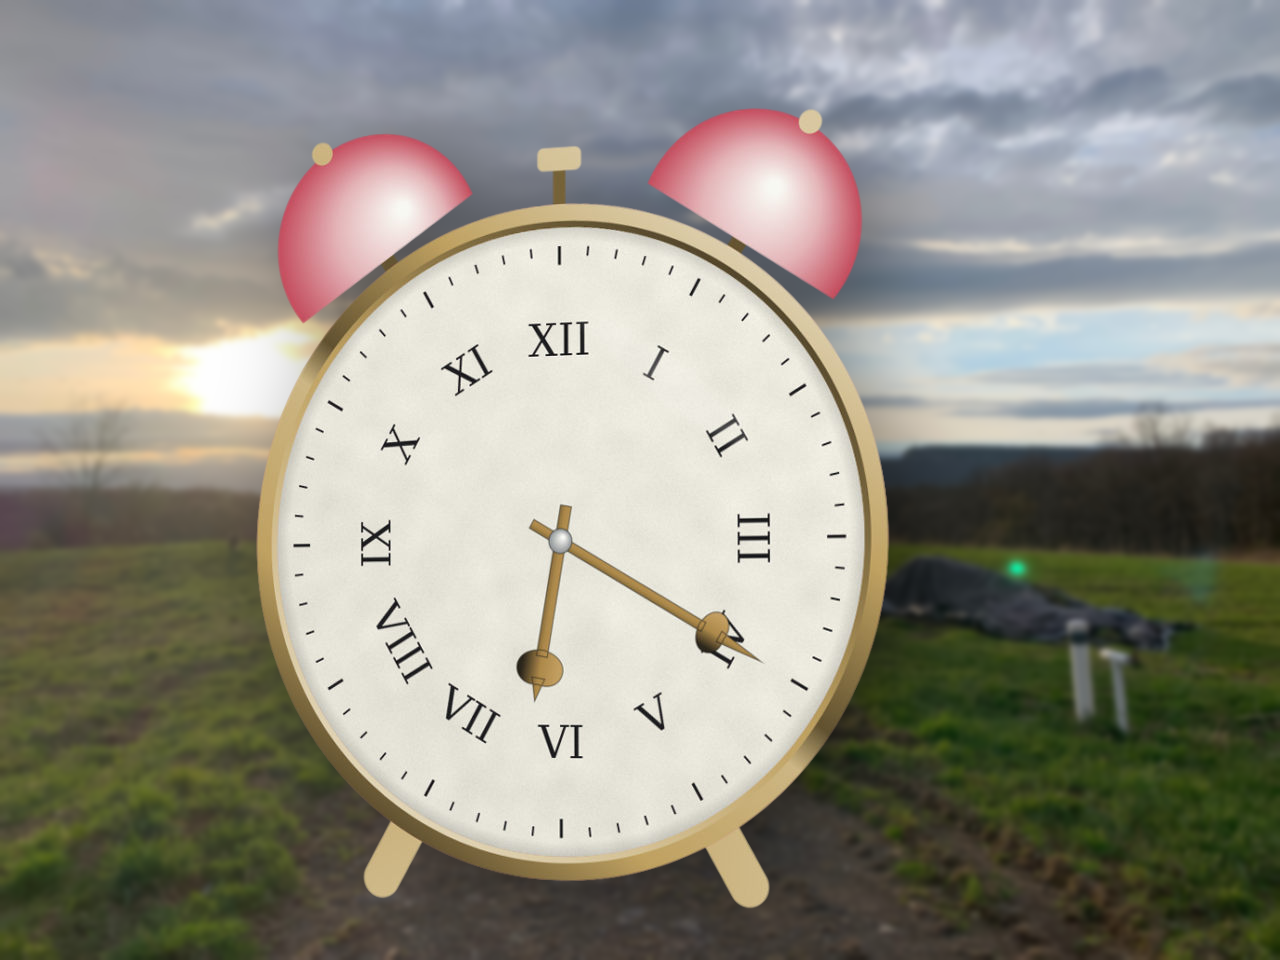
6:20
